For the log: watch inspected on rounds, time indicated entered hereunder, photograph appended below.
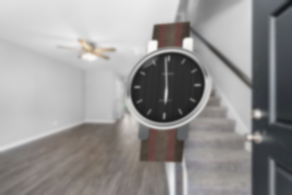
5:59
